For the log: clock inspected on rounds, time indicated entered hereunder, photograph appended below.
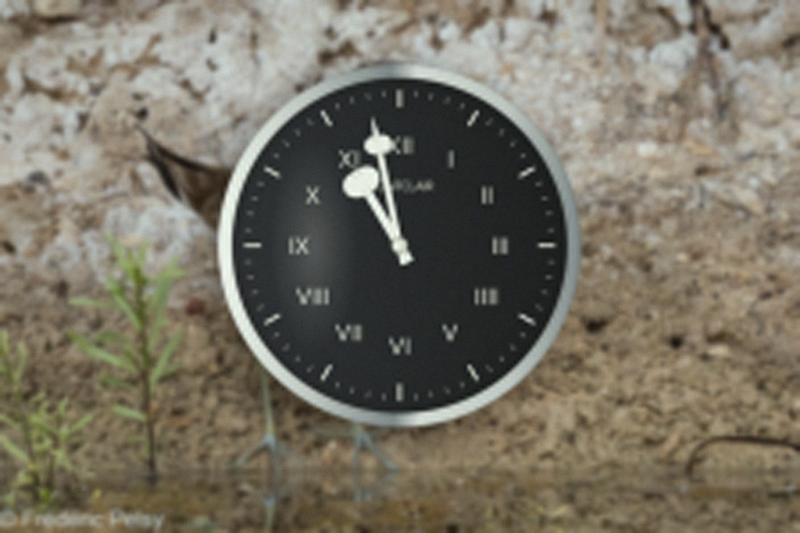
10:58
